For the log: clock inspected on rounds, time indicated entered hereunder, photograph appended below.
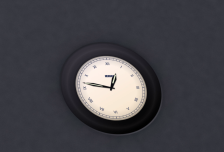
12:47
